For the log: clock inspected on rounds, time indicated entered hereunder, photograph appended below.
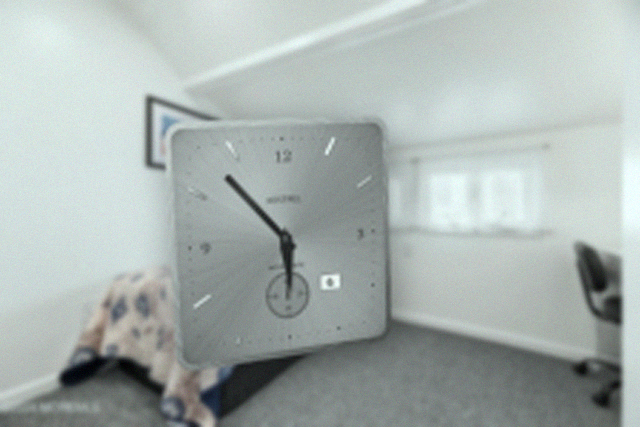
5:53
